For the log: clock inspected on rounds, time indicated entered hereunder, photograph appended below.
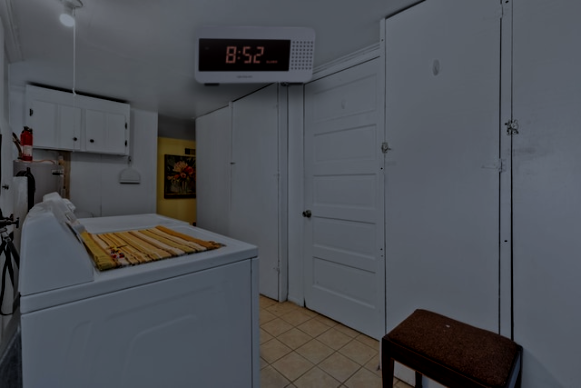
8:52
